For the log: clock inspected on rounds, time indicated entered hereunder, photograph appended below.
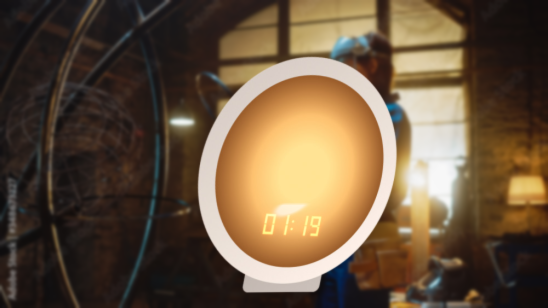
1:19
